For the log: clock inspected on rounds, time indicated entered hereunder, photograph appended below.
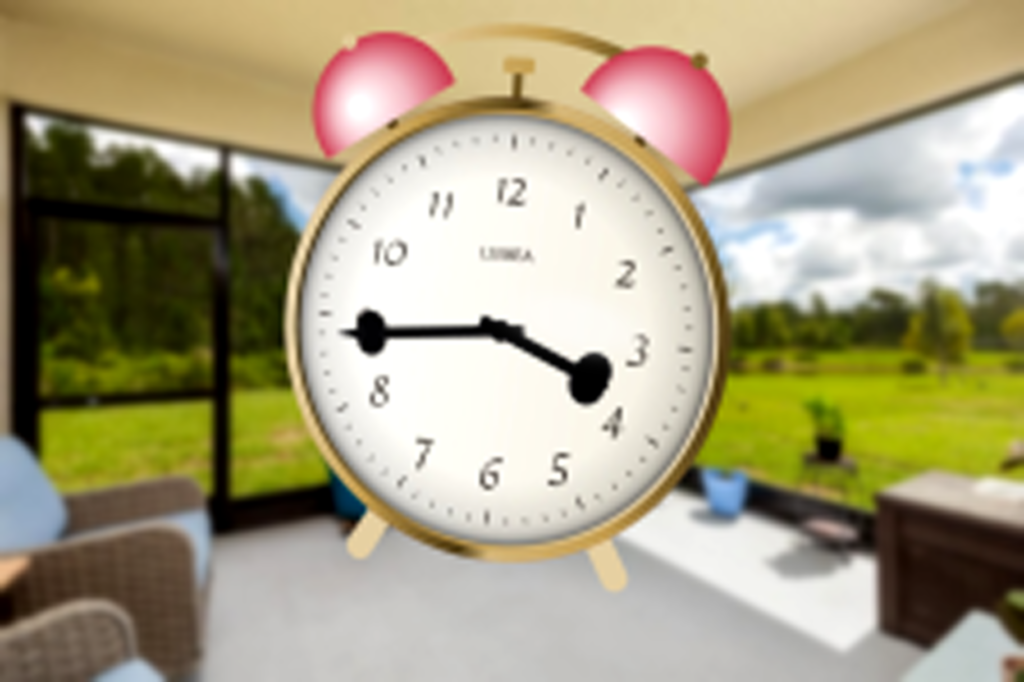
3:44
